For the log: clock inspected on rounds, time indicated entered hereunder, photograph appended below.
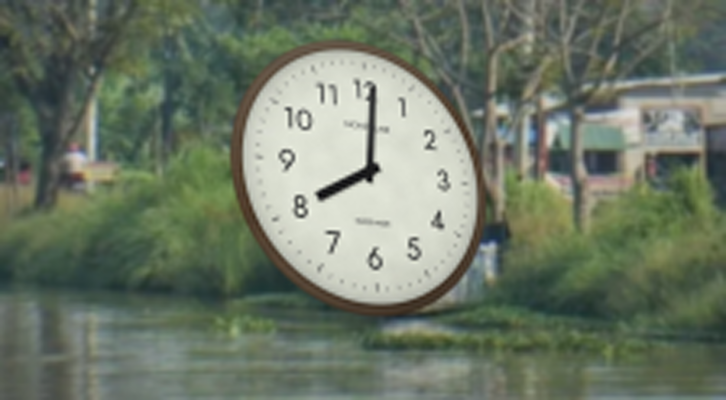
8:01
